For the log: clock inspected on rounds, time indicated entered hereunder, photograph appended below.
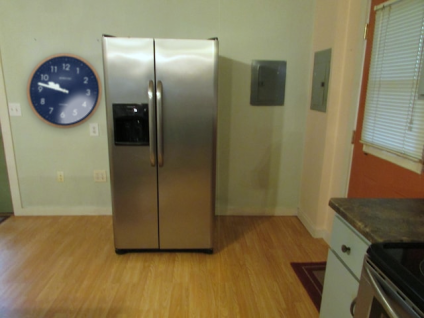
9:47
